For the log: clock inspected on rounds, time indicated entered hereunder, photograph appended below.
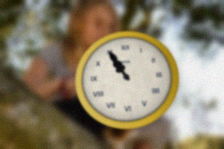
10:55
